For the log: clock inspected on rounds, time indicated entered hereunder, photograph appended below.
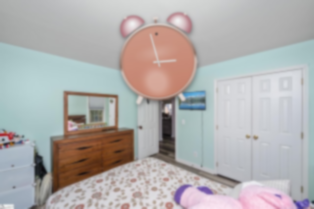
2:58
